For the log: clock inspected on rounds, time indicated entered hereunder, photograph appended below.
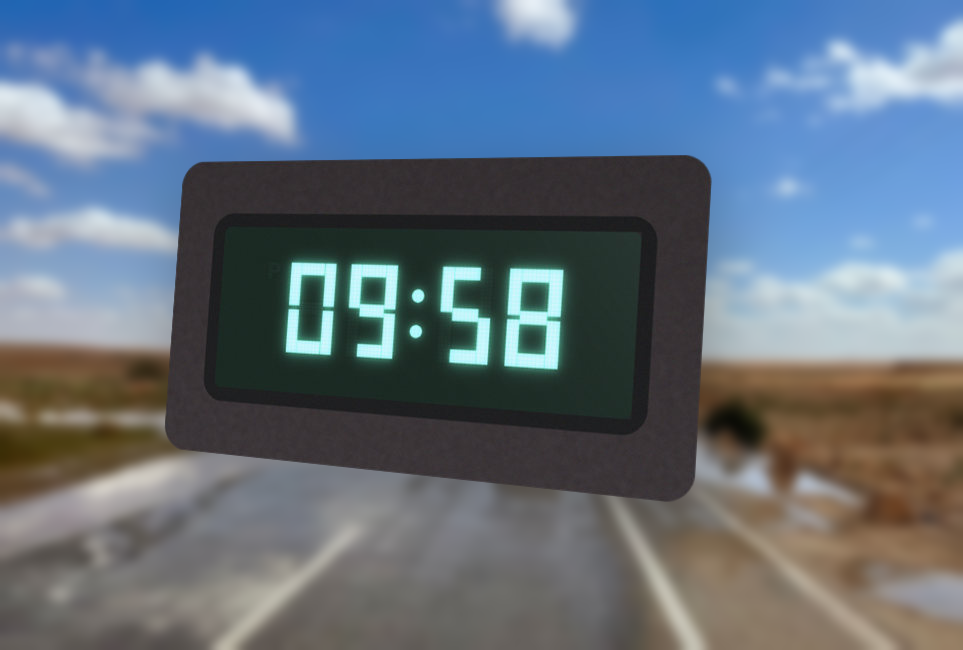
9:58
